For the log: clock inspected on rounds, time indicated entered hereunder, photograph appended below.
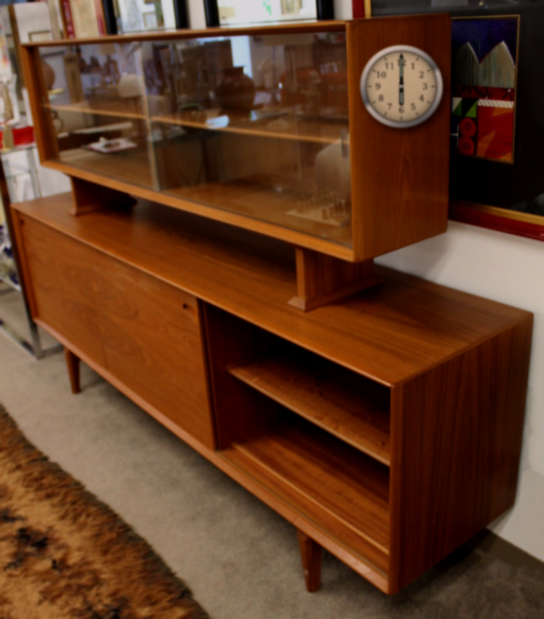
6:00
